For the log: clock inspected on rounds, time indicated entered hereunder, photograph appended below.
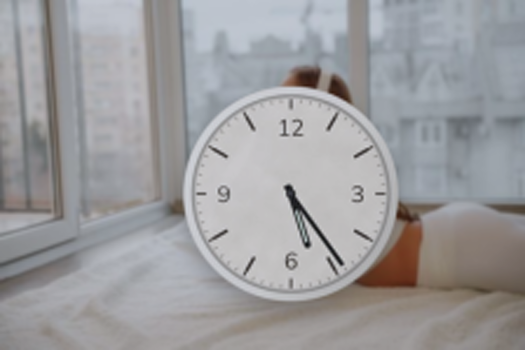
5:24
